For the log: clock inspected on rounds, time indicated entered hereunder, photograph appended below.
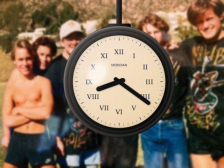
8:21
